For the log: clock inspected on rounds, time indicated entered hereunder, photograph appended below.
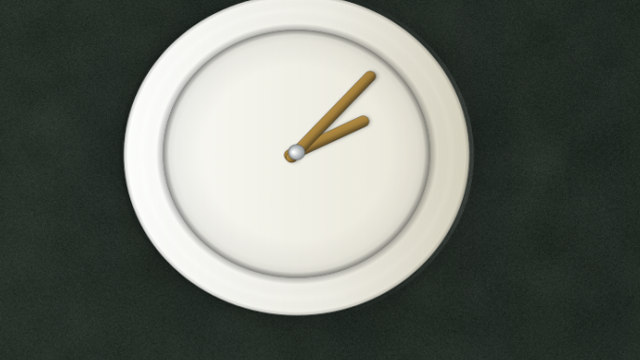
2:07
